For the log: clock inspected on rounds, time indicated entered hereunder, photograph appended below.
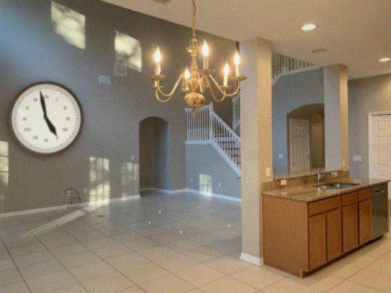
4:58
